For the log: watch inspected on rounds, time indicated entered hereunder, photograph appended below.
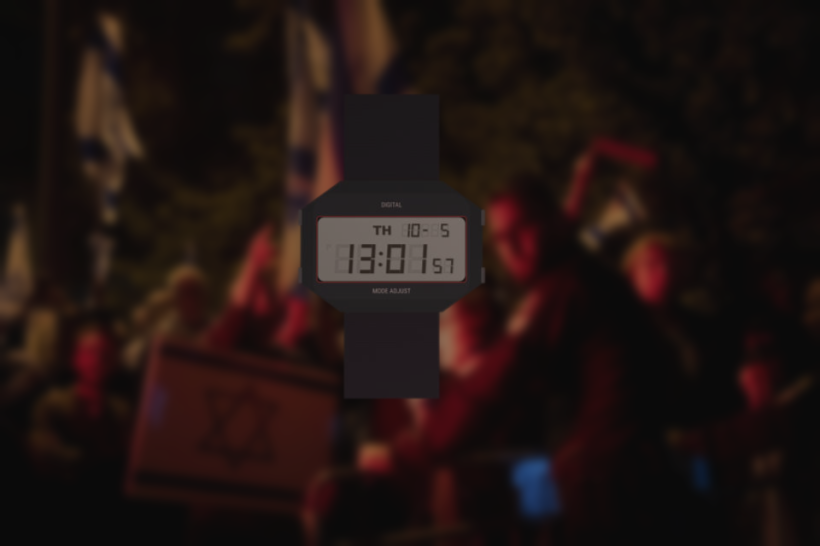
13:01:57
